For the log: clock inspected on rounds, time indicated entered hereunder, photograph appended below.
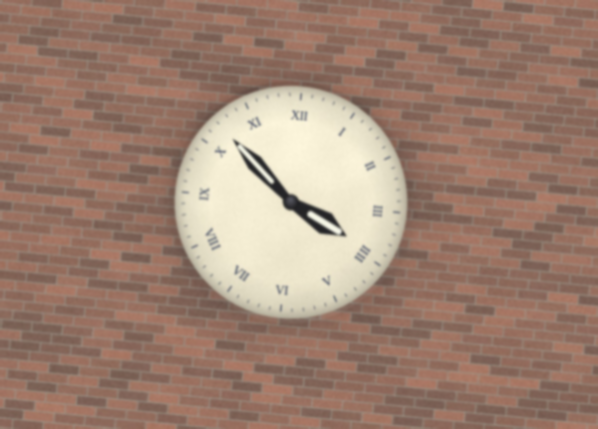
3:52
